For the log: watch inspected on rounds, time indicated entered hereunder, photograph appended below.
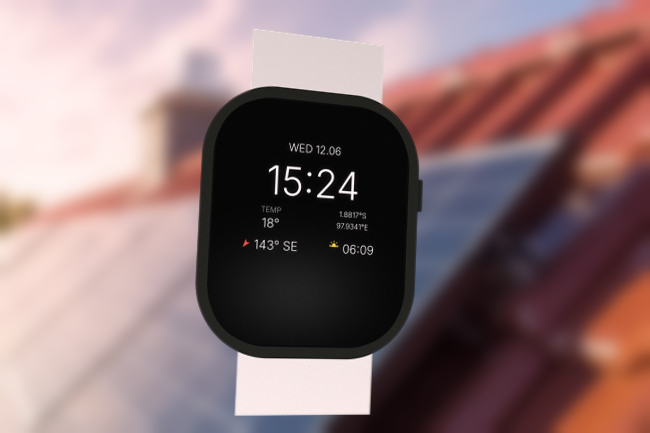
15:24
